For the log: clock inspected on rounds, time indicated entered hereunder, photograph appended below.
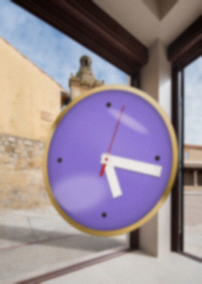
5:17:03
